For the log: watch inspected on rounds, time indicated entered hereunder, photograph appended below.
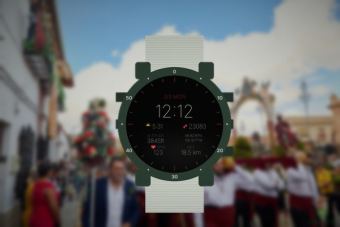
12:12
